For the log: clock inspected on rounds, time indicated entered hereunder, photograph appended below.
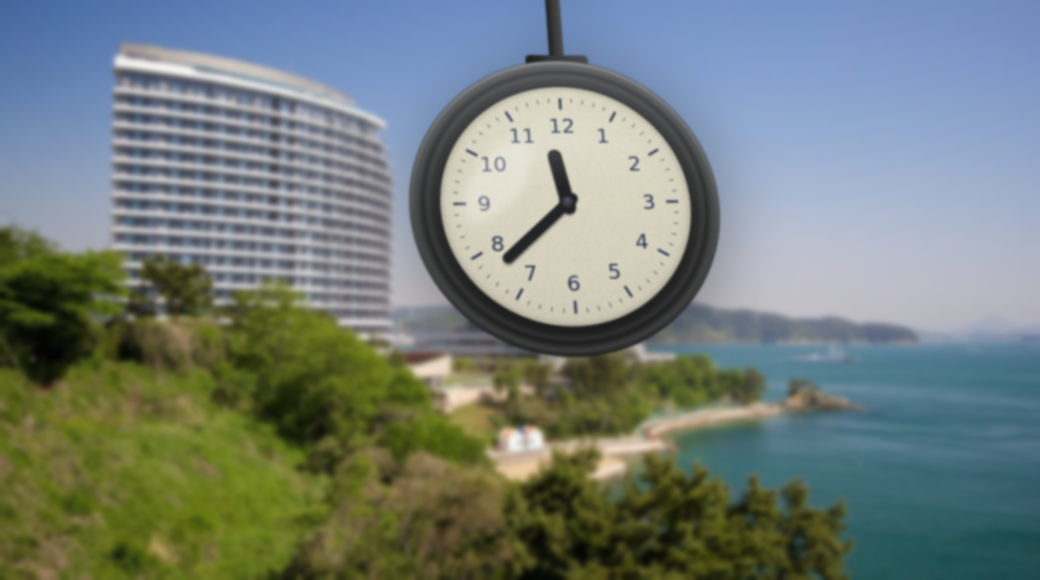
11:38
